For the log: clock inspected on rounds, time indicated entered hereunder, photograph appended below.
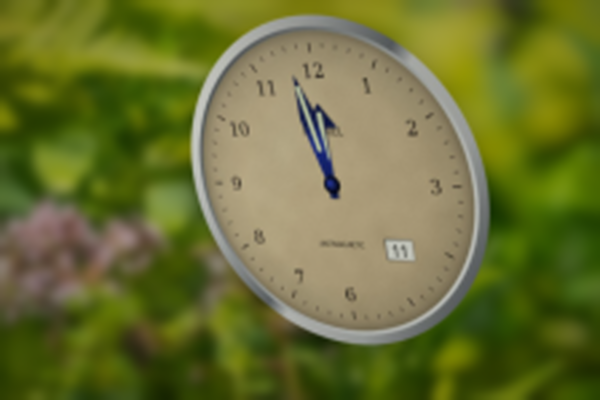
11:58
